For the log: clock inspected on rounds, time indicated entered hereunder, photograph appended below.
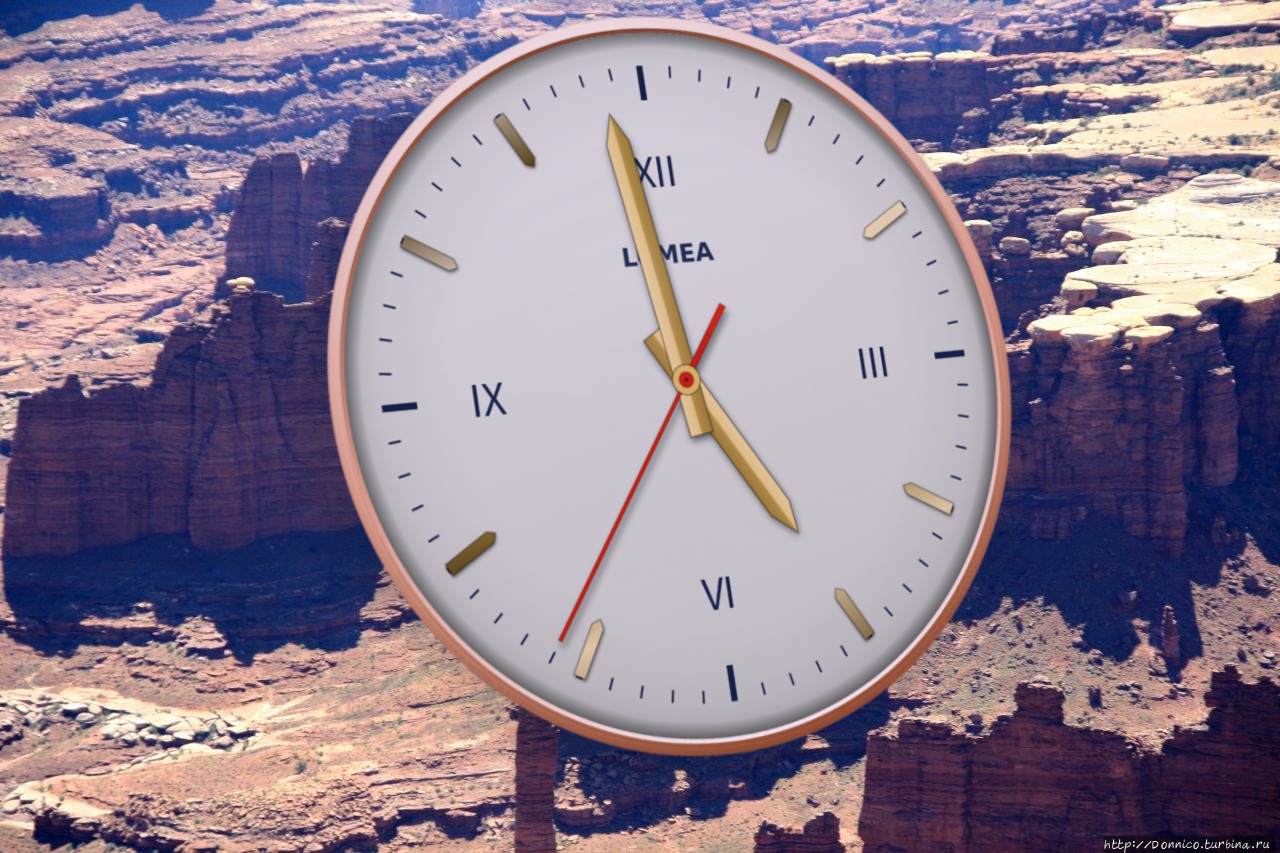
4:58:36
